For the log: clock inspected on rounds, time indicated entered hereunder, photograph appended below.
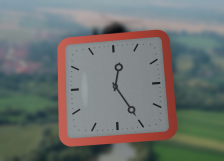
12:25
